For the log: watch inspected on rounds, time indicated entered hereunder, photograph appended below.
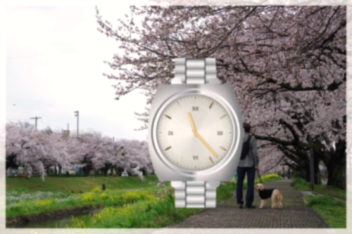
11:23
